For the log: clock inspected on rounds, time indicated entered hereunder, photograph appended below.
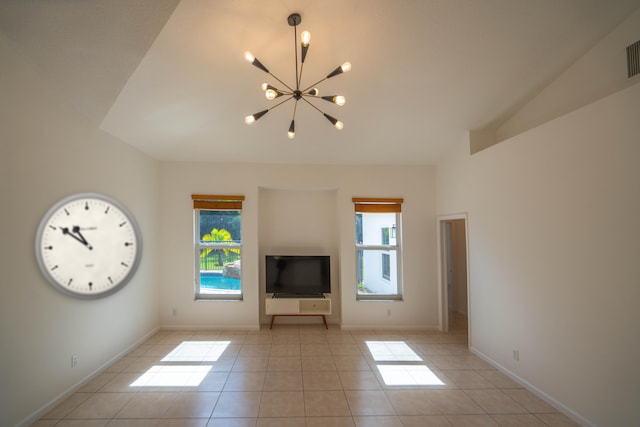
10:51
